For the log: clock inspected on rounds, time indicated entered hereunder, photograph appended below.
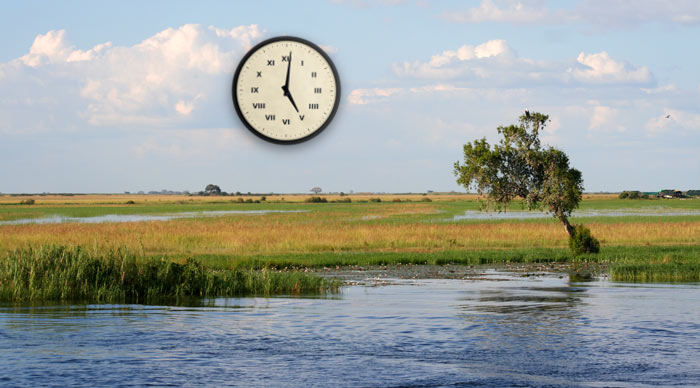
5:01
